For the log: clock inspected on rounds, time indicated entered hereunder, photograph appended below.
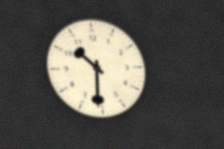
10:31
